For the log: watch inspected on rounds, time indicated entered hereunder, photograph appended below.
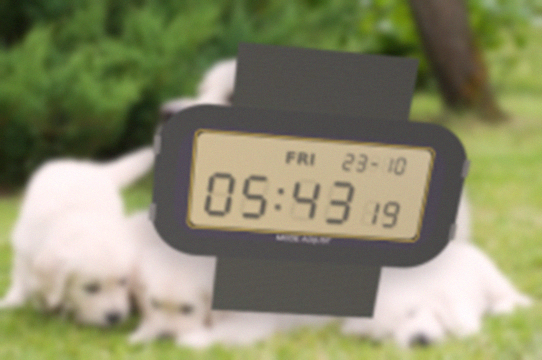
5:43:19
